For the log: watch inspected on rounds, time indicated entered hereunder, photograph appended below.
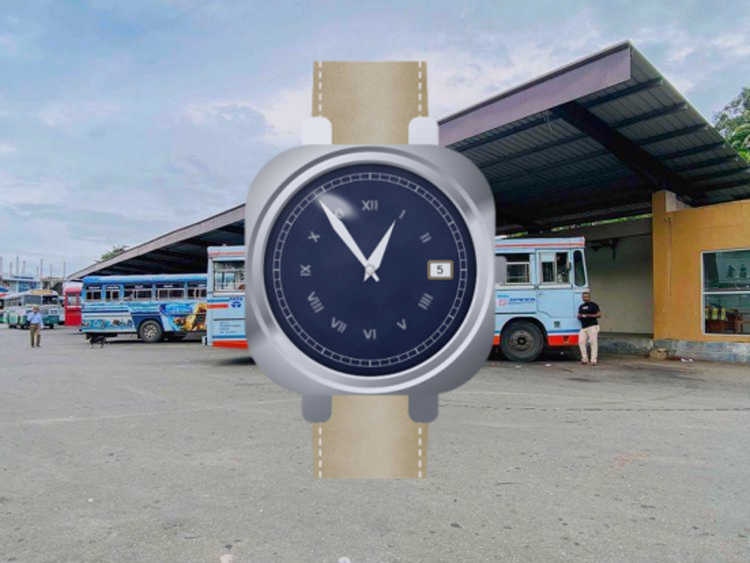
12:54
